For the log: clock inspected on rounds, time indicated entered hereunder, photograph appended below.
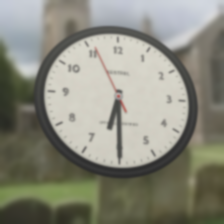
6:29:56
